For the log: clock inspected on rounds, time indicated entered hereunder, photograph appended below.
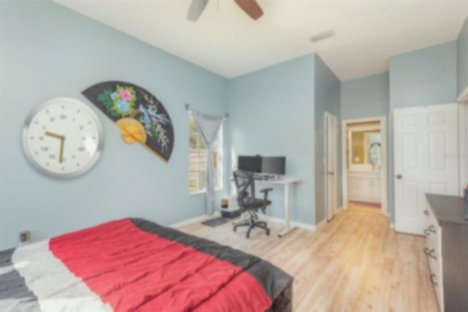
9:31
